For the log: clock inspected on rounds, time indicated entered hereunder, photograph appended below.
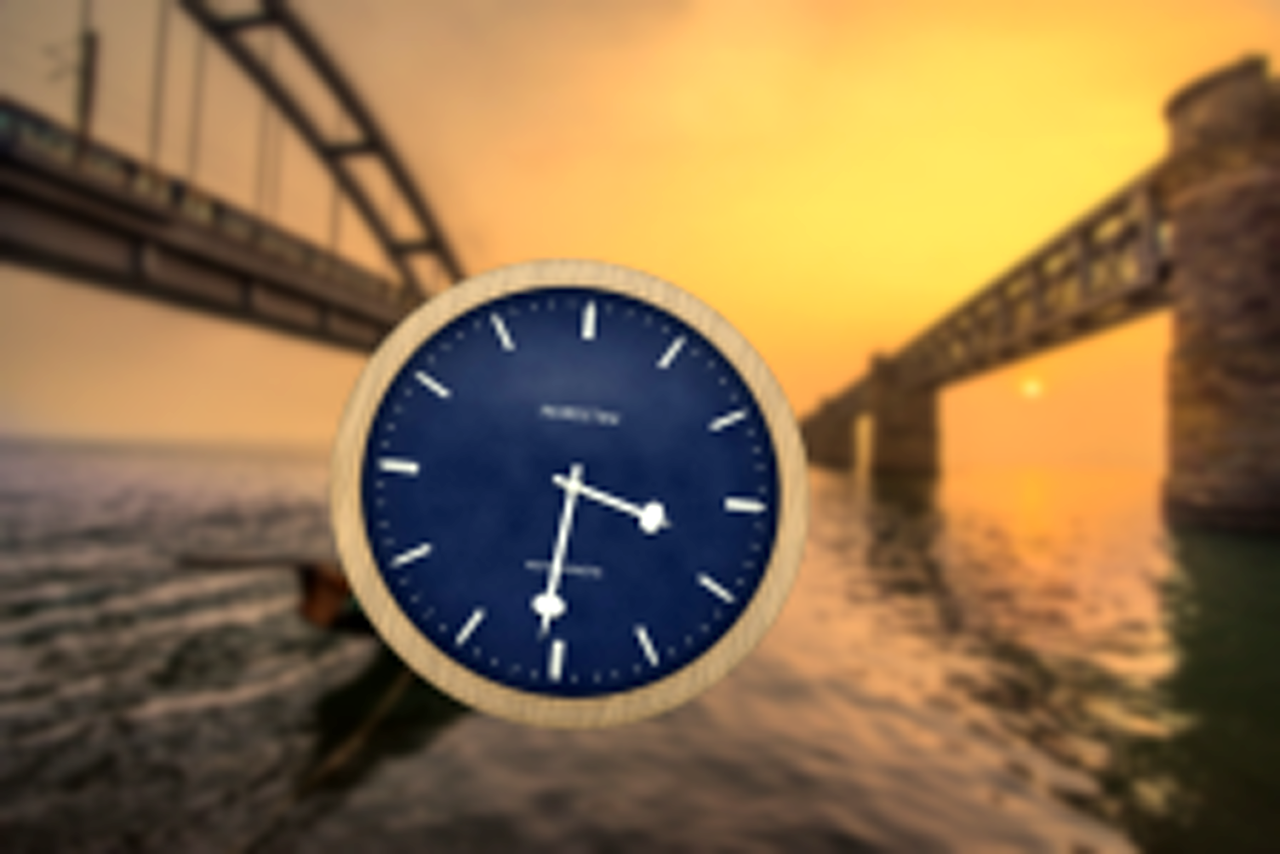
3:31
